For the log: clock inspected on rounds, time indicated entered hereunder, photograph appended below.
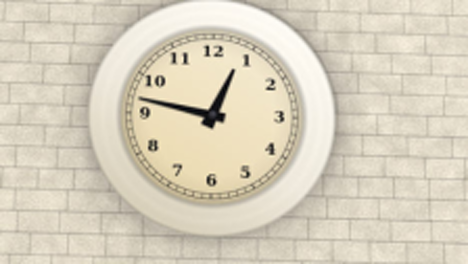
12:47
